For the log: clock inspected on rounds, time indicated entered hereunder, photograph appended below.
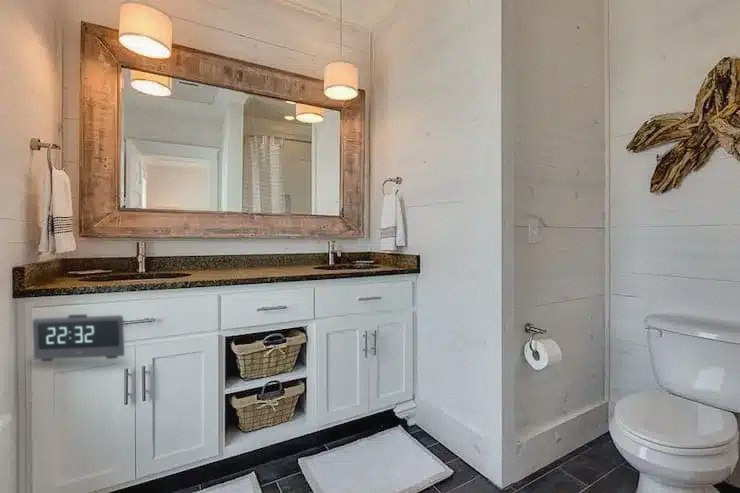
22:32
